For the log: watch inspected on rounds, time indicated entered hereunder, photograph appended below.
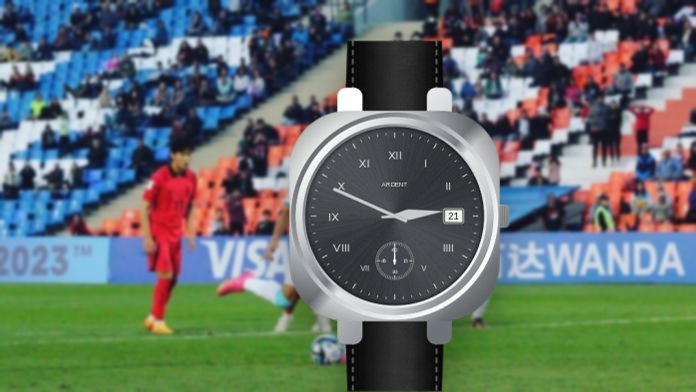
2:49
